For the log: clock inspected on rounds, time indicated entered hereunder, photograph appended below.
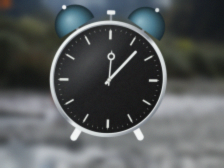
12:07
